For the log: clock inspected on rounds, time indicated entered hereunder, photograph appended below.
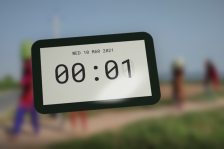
0:01
